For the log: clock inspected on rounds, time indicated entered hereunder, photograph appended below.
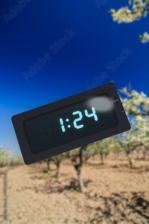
1:24
